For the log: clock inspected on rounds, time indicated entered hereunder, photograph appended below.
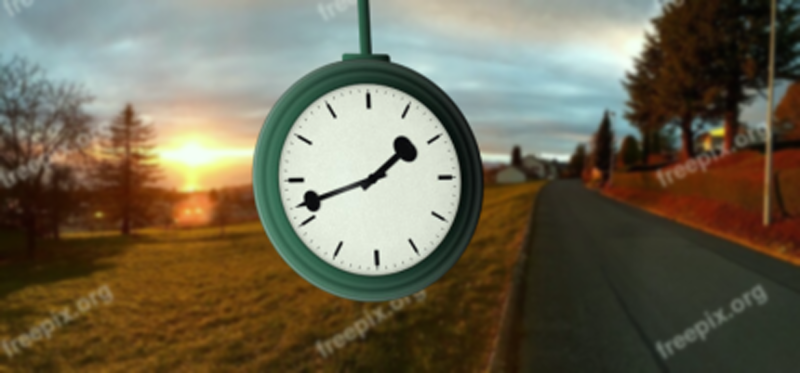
1:42
